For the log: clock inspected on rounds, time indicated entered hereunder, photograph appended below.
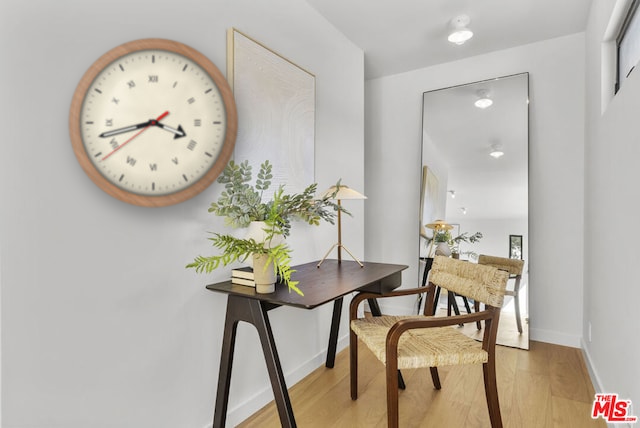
3:42:39
